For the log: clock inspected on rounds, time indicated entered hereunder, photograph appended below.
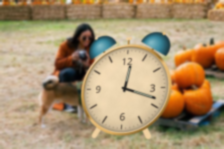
12:18
